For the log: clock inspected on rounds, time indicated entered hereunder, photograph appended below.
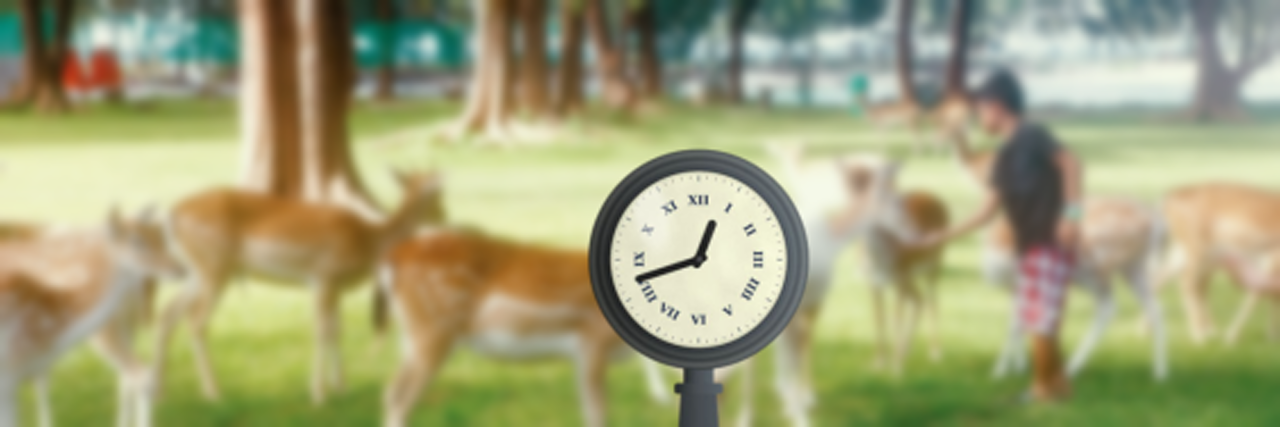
12:42
